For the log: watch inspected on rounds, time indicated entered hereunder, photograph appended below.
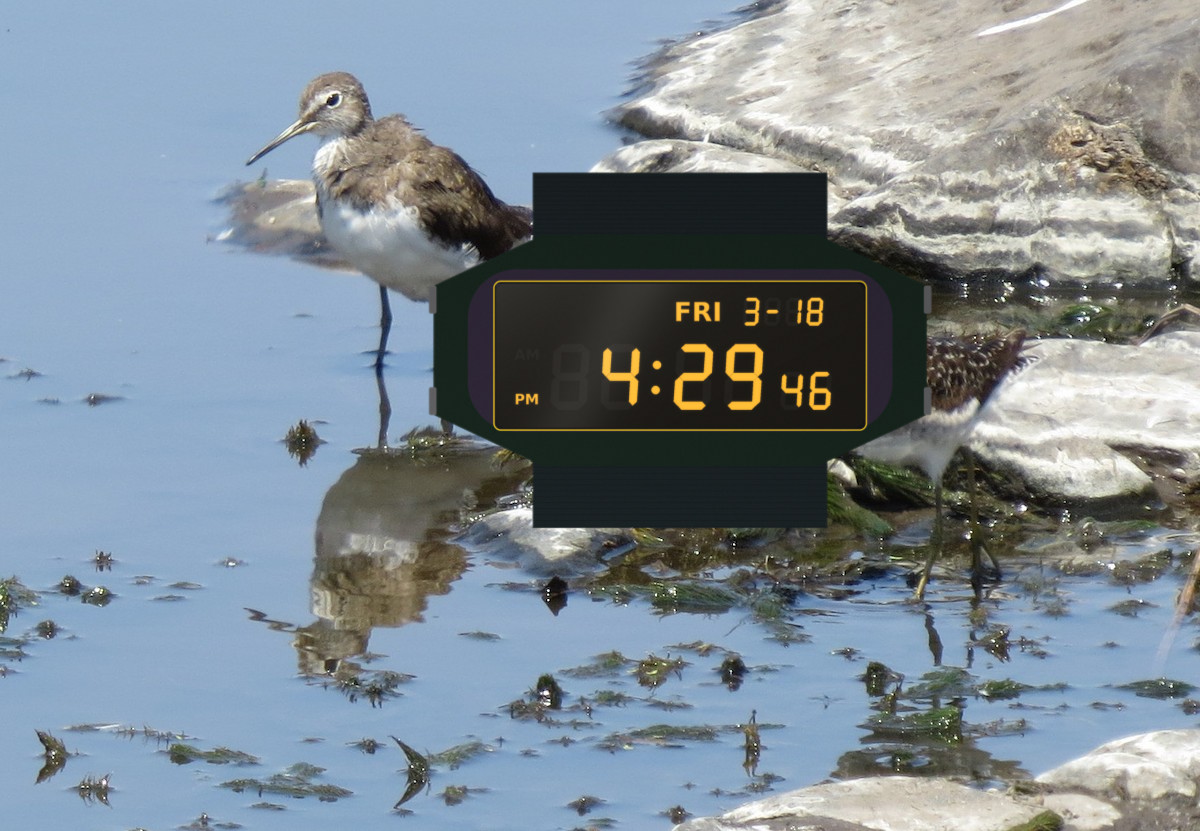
4:29:46
